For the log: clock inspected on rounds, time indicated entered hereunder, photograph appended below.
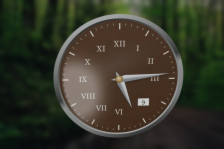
5:14
